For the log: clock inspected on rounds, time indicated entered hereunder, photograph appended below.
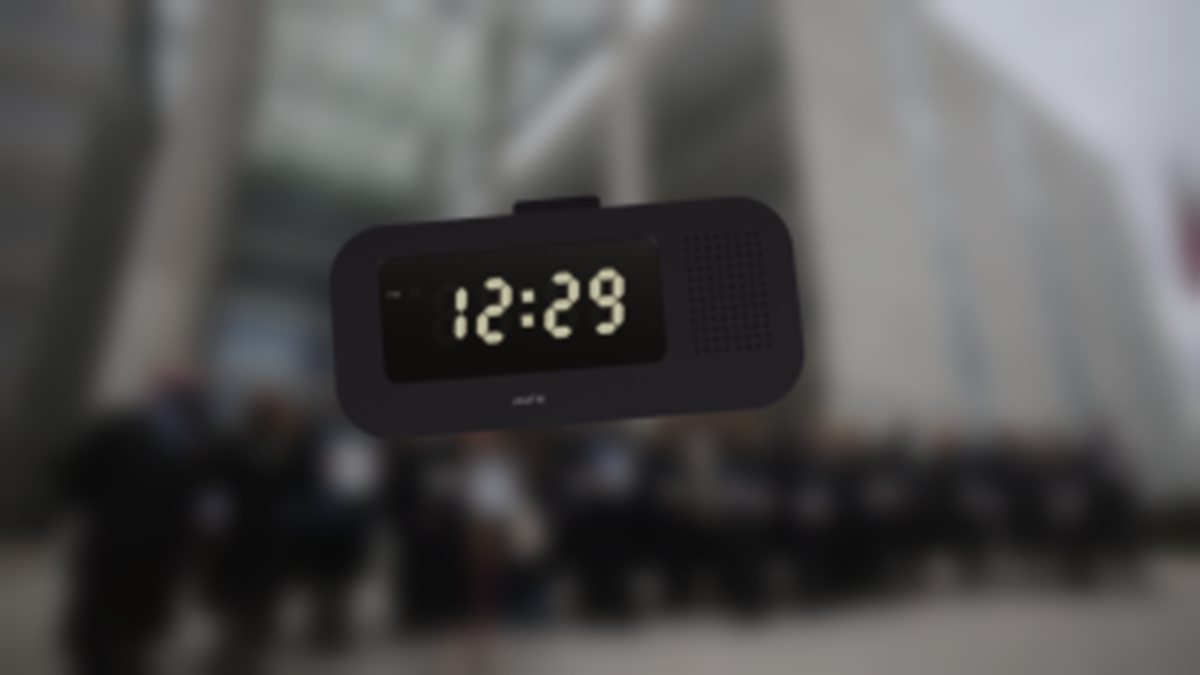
12:29
